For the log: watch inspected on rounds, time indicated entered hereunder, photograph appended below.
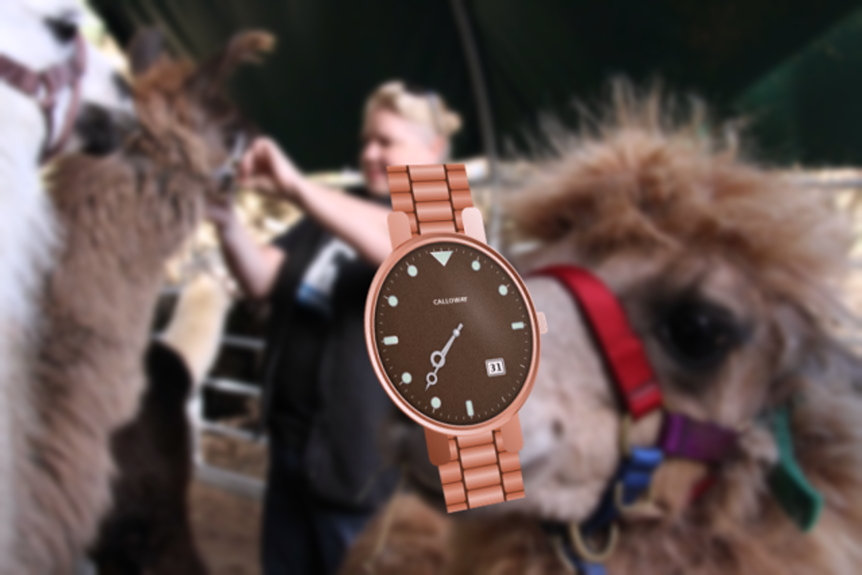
7:37
